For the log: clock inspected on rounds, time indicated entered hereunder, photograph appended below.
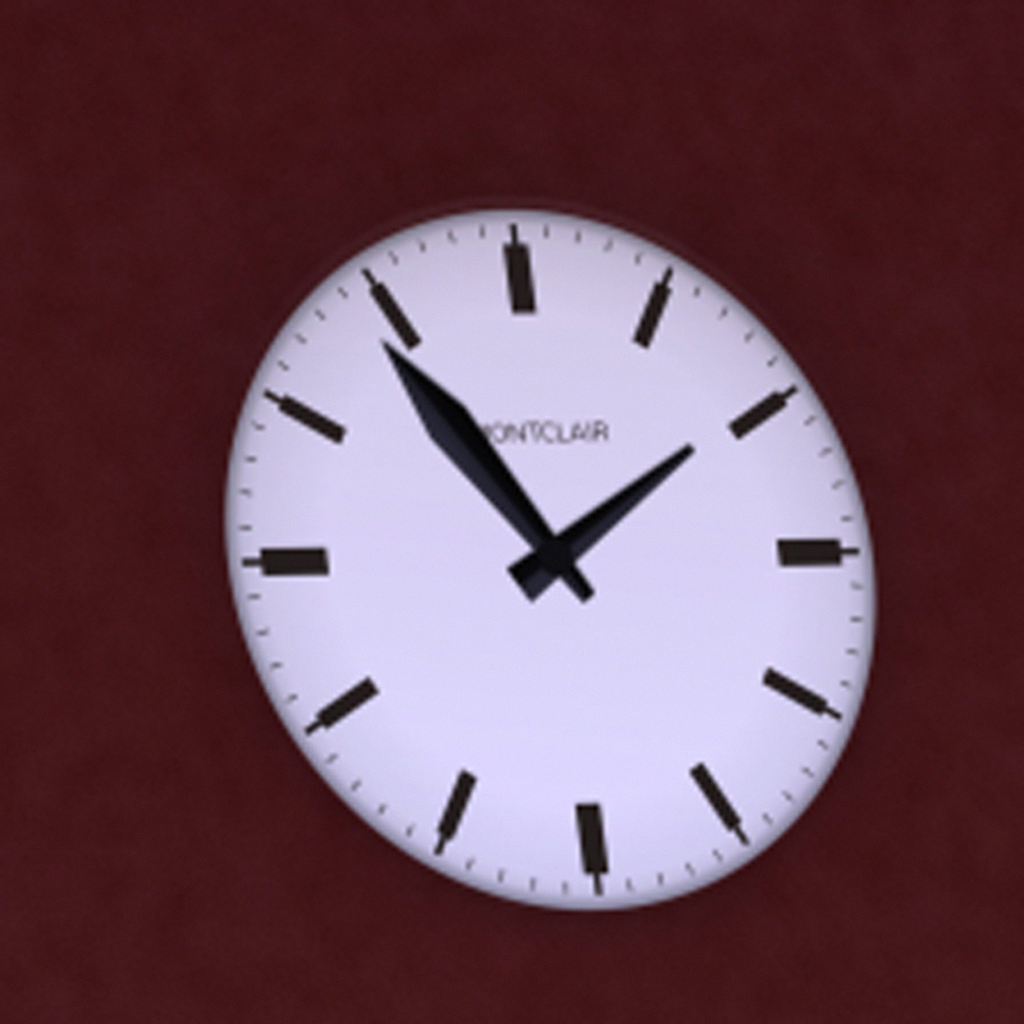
1:54
